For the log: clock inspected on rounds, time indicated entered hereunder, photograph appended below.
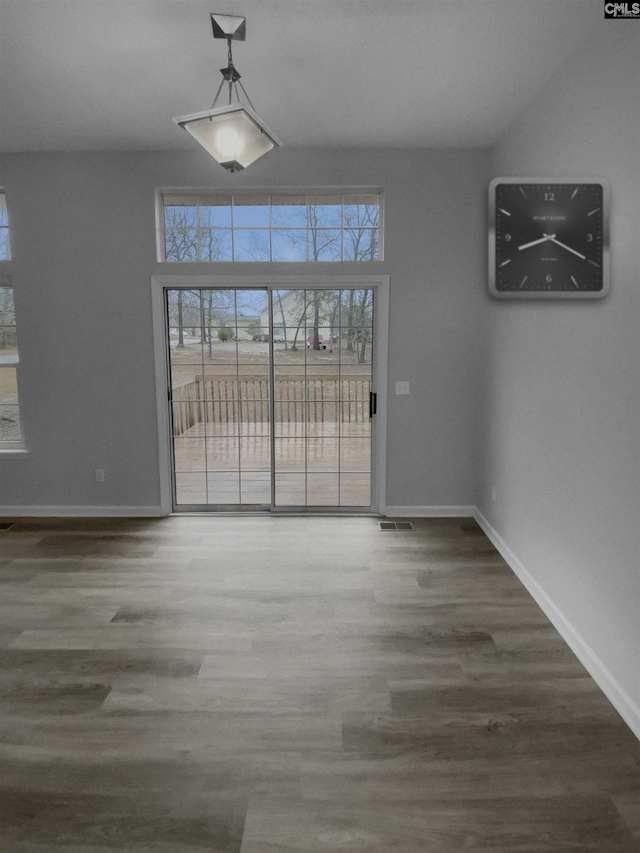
8:20
